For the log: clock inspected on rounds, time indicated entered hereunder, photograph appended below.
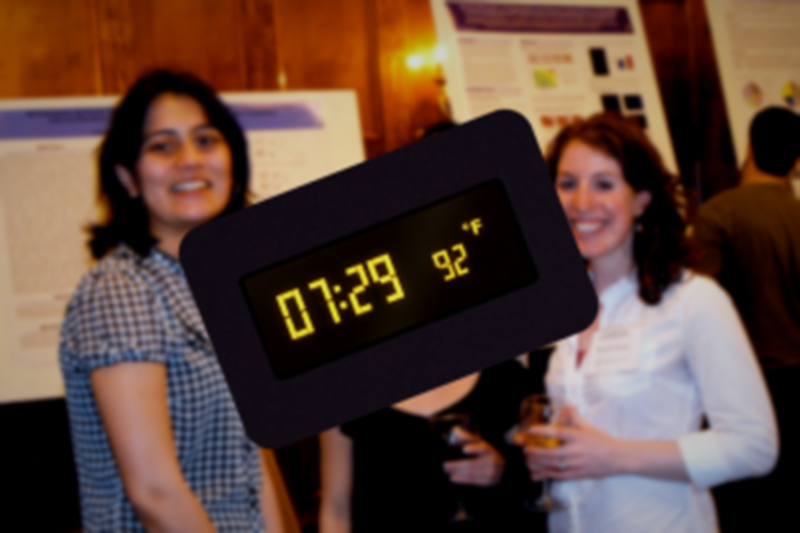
7:29
